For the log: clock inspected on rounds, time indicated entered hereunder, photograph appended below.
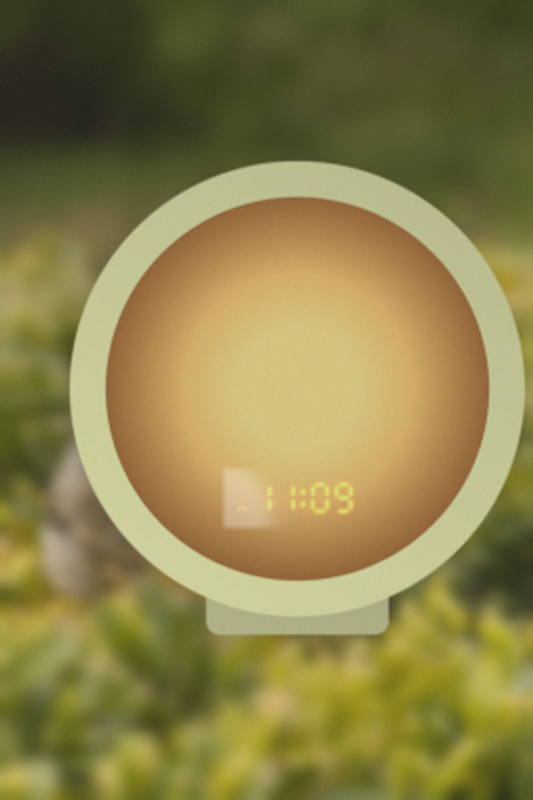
11:09
